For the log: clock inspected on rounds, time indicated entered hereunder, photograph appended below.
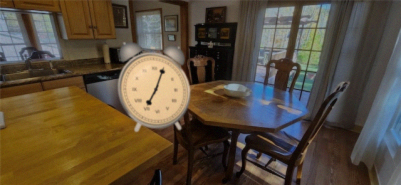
7:04
